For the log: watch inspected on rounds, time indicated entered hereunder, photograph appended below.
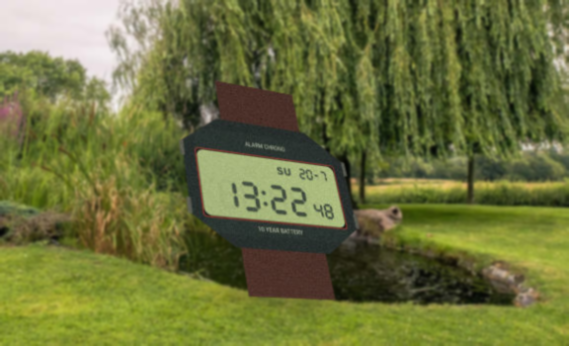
13:22:48
